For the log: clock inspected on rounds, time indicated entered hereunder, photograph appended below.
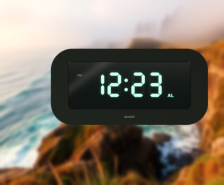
12:23
